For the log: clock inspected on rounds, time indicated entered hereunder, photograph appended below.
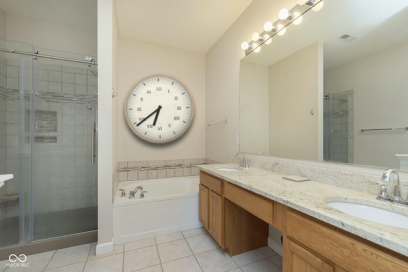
6:39
